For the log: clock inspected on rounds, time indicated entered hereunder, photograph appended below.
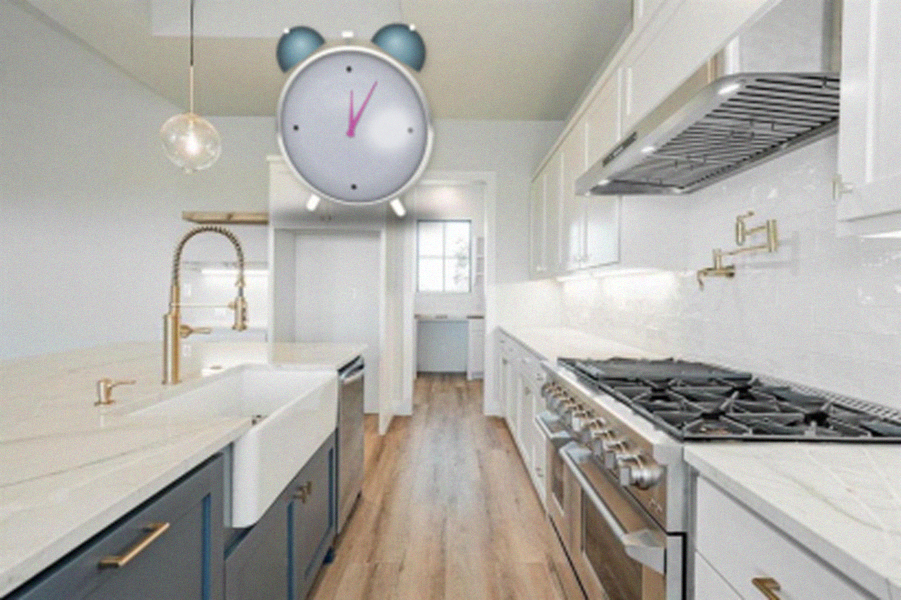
12:05
